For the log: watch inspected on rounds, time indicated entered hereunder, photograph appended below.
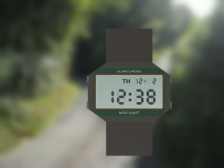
12:38
